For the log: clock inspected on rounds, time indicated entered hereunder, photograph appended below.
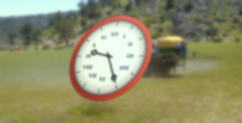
9:25
